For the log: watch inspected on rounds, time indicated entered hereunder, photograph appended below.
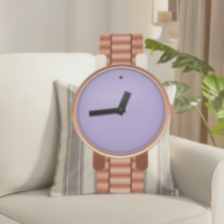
12:44
